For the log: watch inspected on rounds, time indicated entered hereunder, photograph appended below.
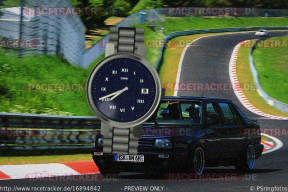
7:41
